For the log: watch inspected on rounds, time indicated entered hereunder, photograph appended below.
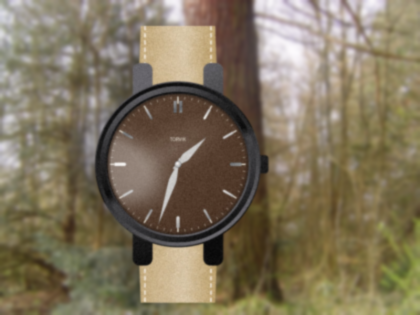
1:33
